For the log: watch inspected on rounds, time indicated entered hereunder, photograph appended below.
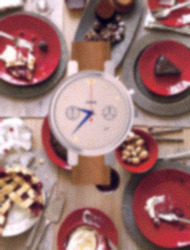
9:37
